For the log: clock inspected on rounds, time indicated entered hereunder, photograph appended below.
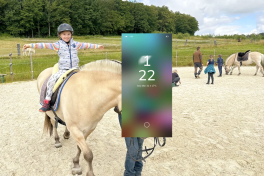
1:22
